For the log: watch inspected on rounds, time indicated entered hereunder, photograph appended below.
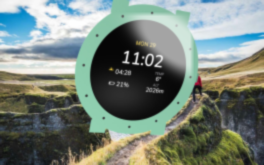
11:02
